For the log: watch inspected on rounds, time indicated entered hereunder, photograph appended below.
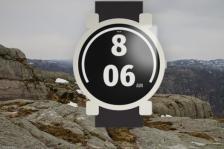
8:06
